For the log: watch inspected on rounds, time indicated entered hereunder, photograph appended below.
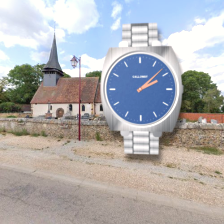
2:08
